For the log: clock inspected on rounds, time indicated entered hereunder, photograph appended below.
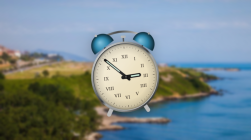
2:52
